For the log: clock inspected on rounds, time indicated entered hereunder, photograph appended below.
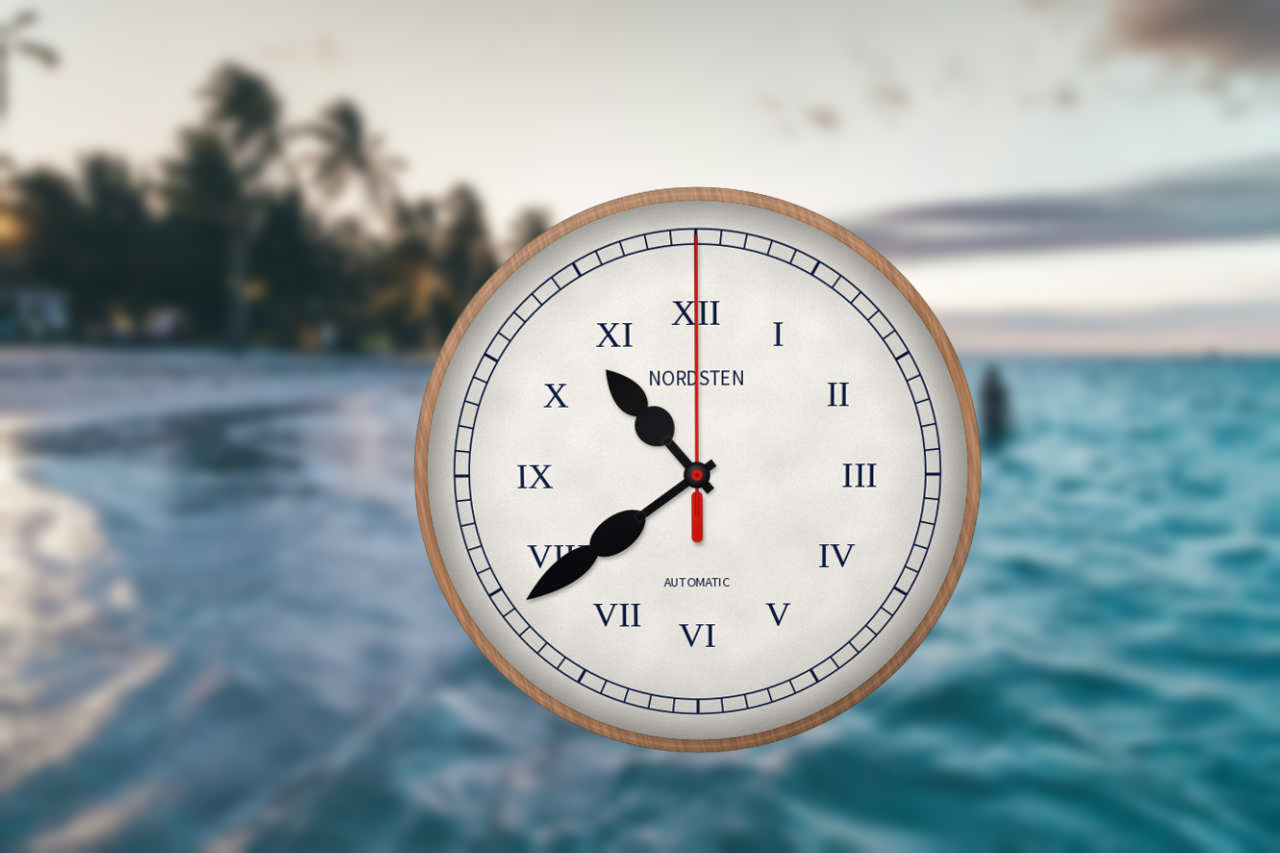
10:39:00
